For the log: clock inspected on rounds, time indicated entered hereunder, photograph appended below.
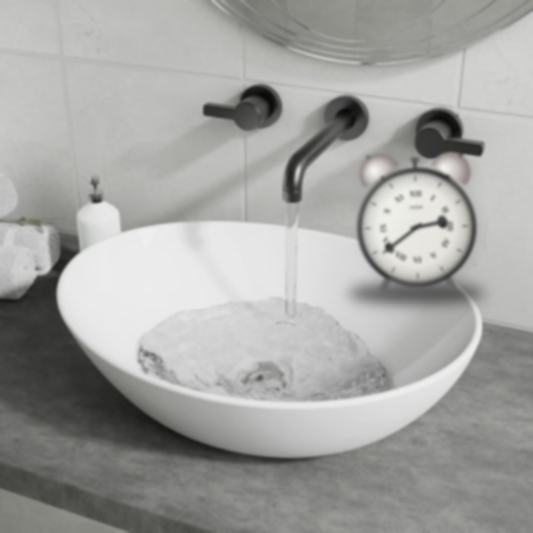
2:39
